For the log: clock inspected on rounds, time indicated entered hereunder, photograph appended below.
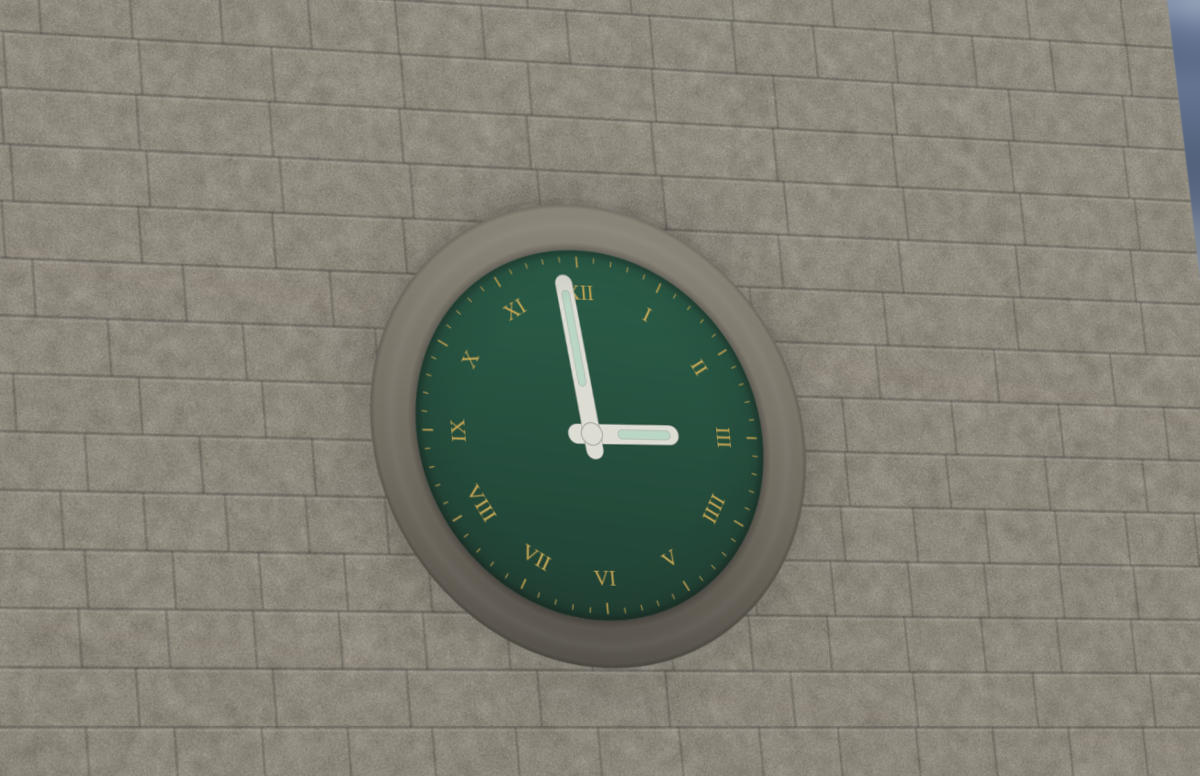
2:59
